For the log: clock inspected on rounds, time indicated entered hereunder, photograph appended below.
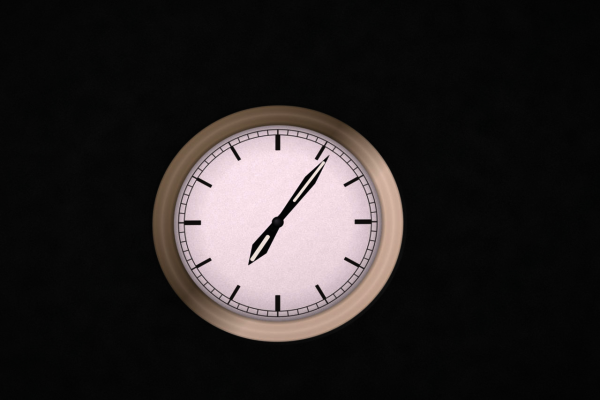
7:06
